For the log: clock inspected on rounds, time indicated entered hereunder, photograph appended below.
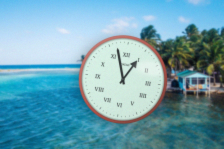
12:57
